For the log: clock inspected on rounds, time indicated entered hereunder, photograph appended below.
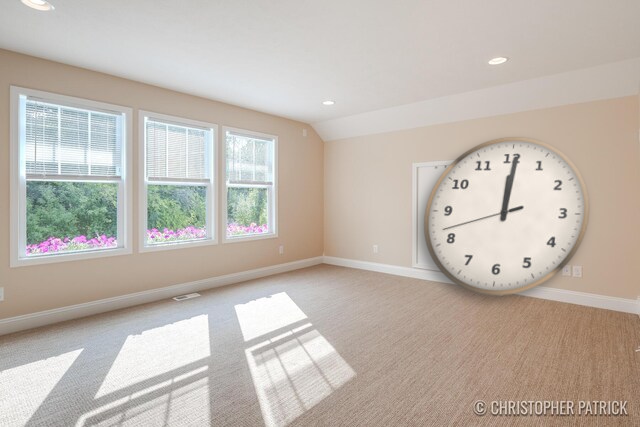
12:00:42
